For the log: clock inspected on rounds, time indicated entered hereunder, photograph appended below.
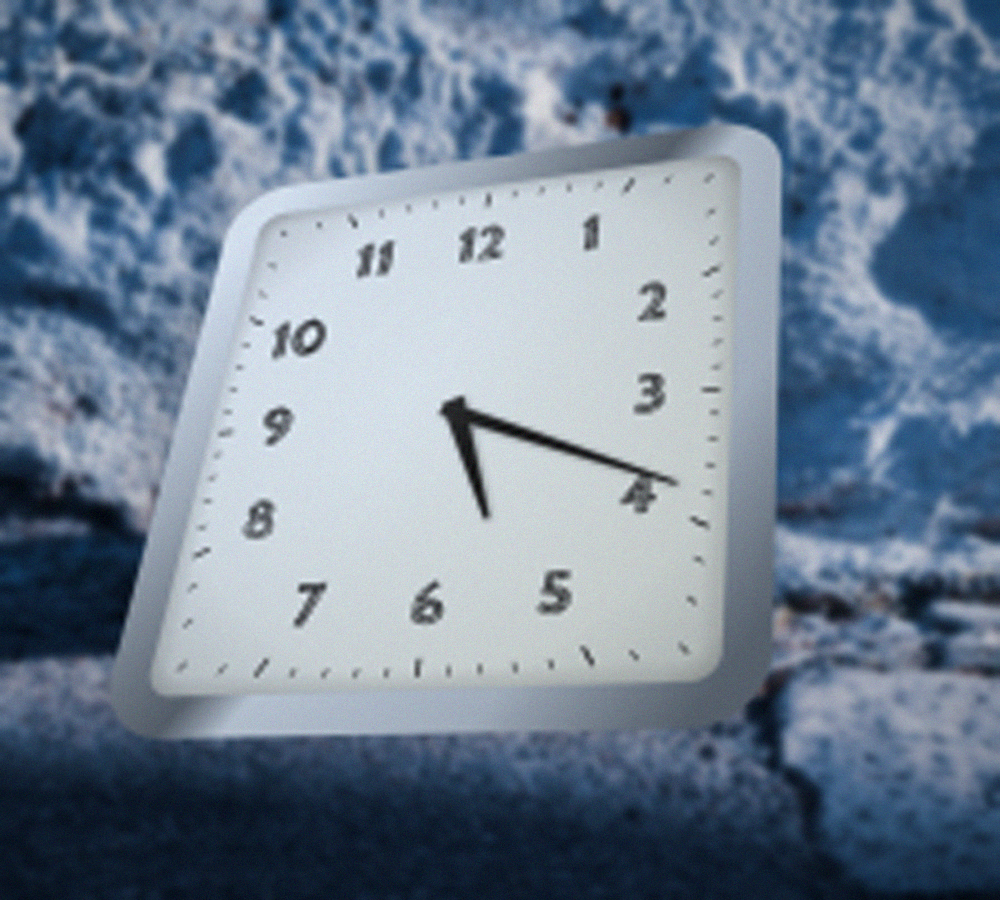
5:19
